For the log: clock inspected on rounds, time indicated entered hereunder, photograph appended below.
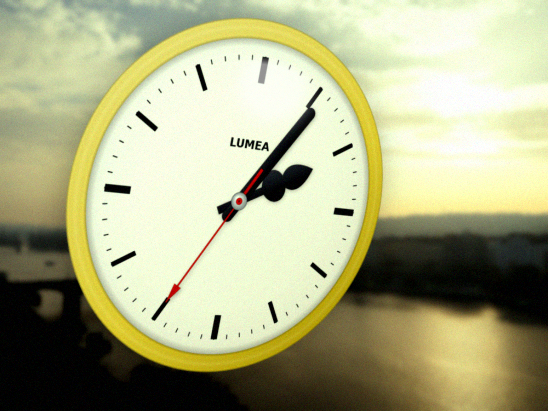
2:05:35
